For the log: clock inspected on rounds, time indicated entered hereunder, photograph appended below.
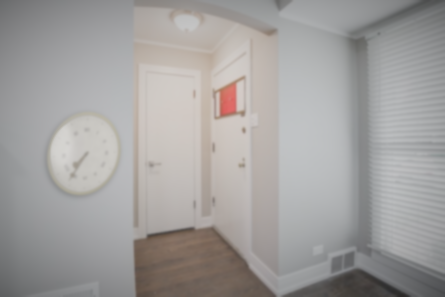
7:36
